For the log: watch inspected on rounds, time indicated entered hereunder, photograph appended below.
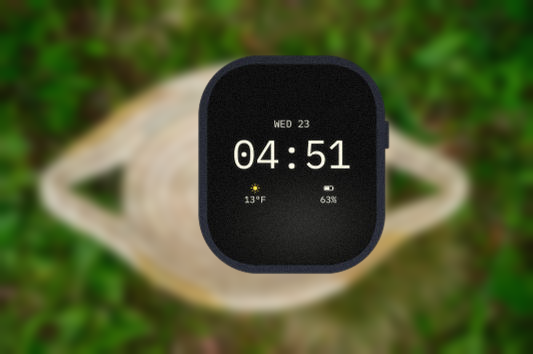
4:51
